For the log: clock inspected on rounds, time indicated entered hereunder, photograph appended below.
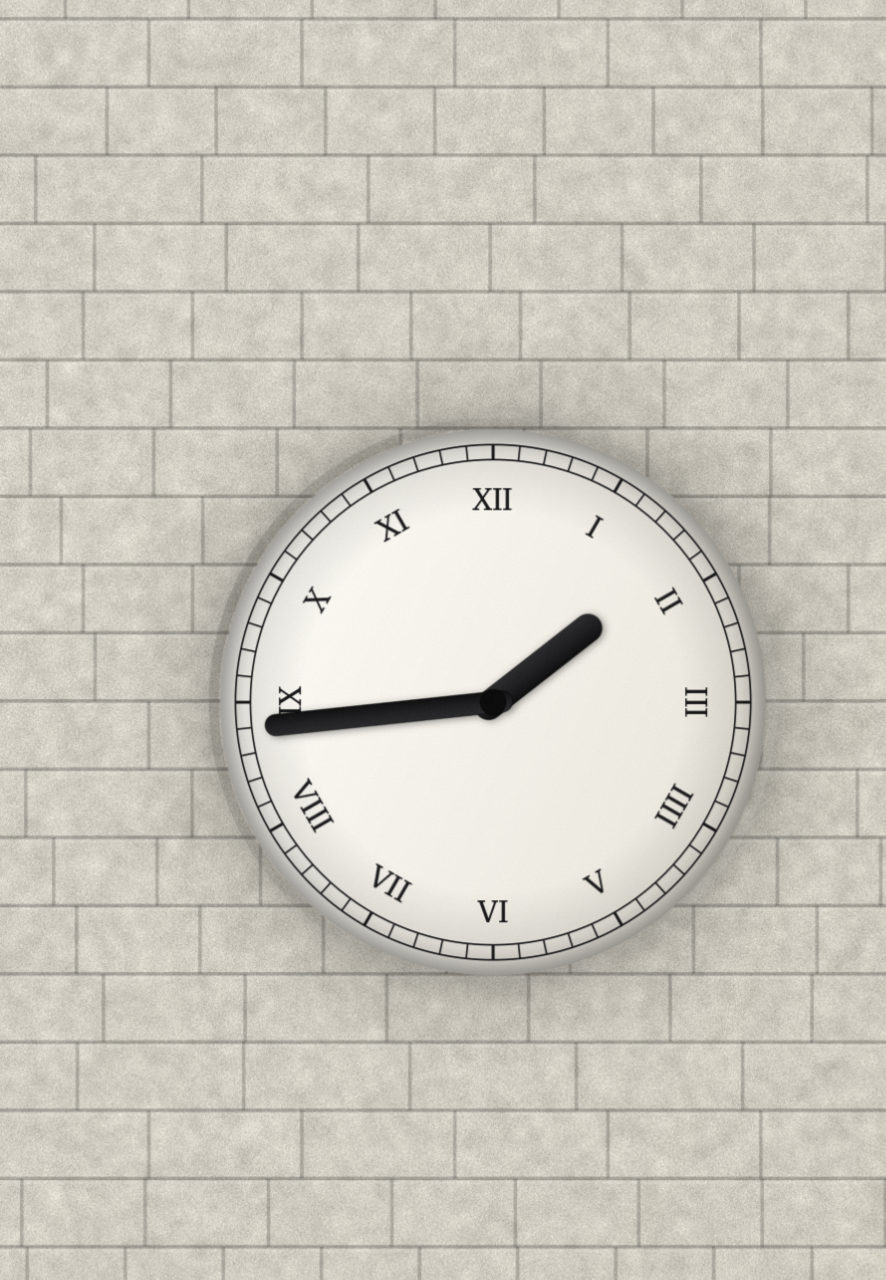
1:44
